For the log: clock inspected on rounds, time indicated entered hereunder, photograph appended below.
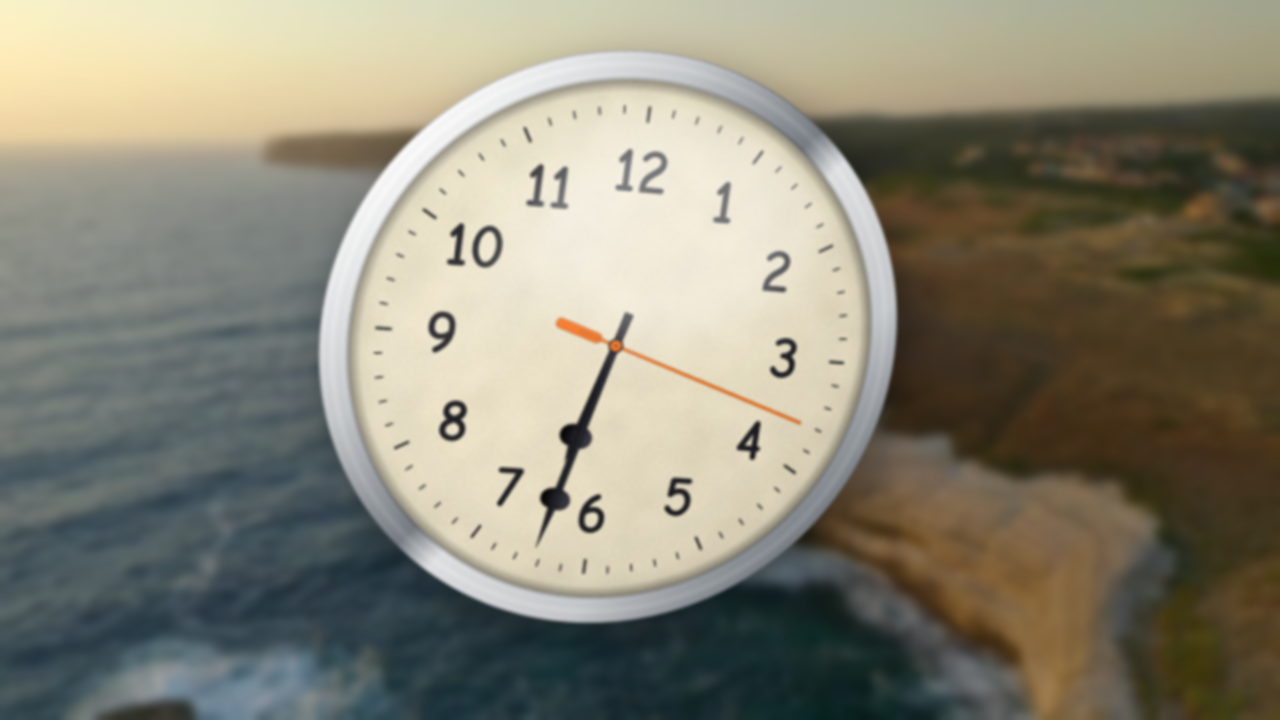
6:32:18
